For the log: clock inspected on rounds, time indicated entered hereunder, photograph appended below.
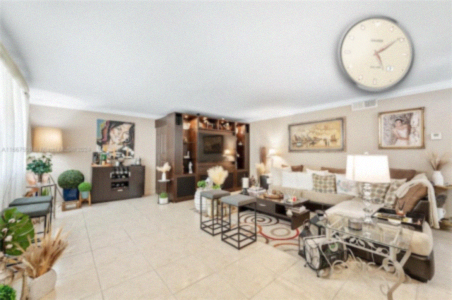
5:09
